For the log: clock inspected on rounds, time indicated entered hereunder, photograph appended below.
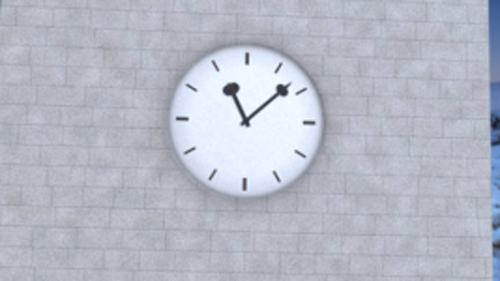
11:08
